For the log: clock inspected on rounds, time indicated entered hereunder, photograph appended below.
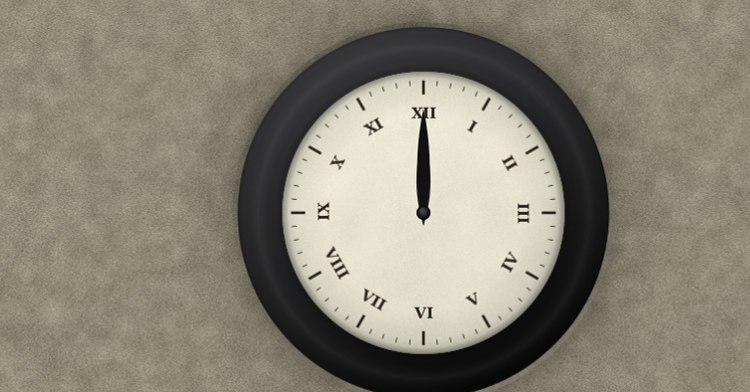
12:00
